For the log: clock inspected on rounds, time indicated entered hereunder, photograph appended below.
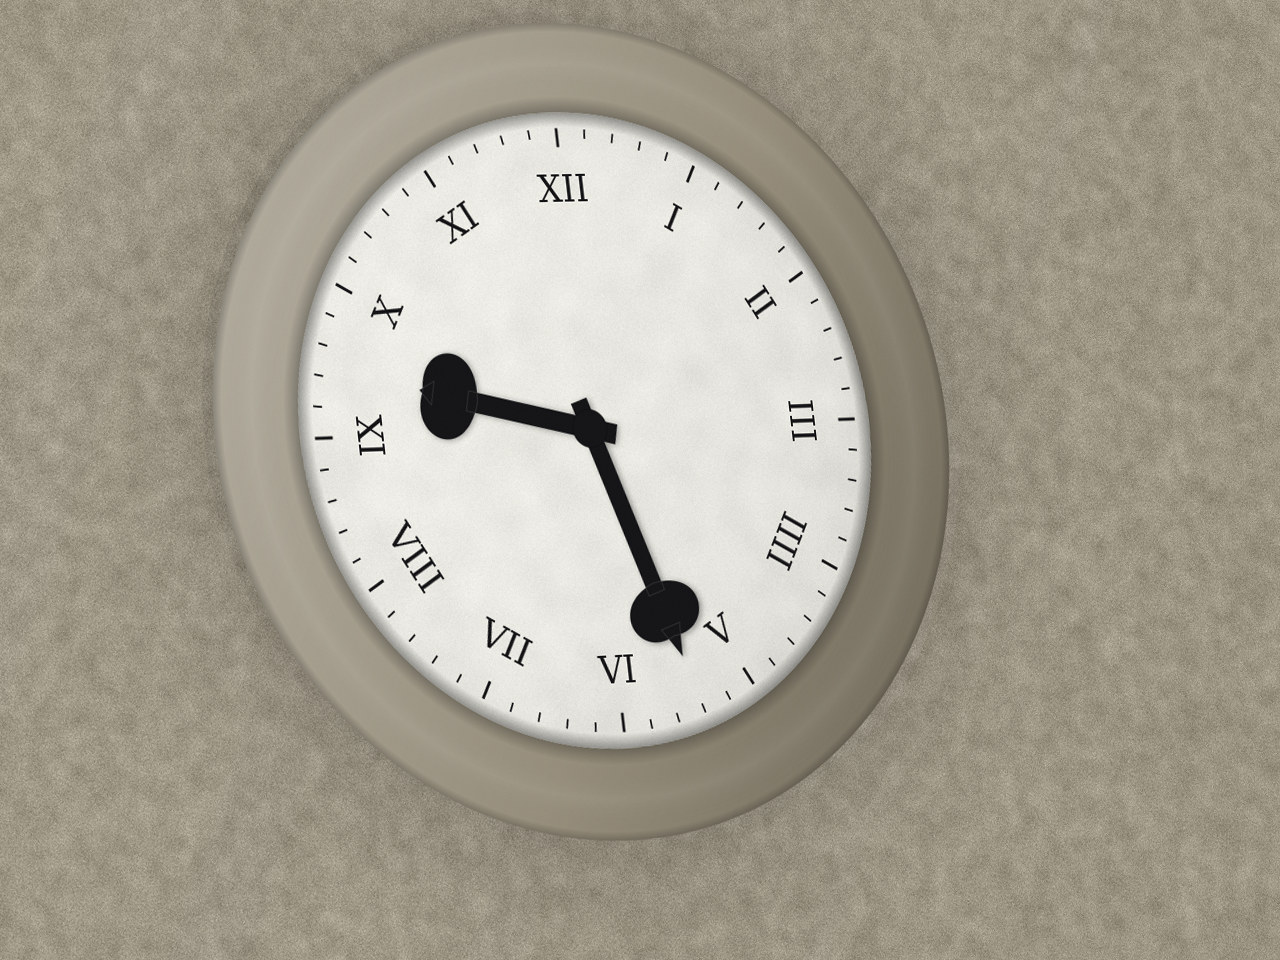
9:27
